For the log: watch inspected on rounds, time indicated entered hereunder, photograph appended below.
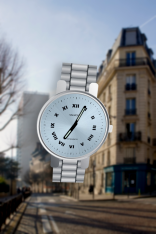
7:04
